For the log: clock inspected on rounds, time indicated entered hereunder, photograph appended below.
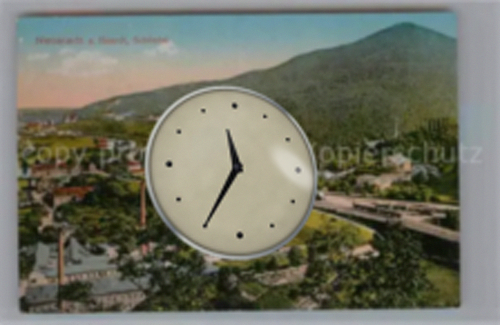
11:35
